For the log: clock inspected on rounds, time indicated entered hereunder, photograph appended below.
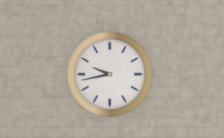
9:43
